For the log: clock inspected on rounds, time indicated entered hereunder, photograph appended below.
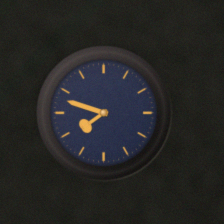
7:48
